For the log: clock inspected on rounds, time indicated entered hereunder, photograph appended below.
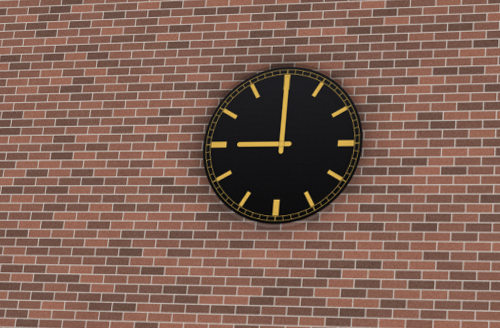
9:00
